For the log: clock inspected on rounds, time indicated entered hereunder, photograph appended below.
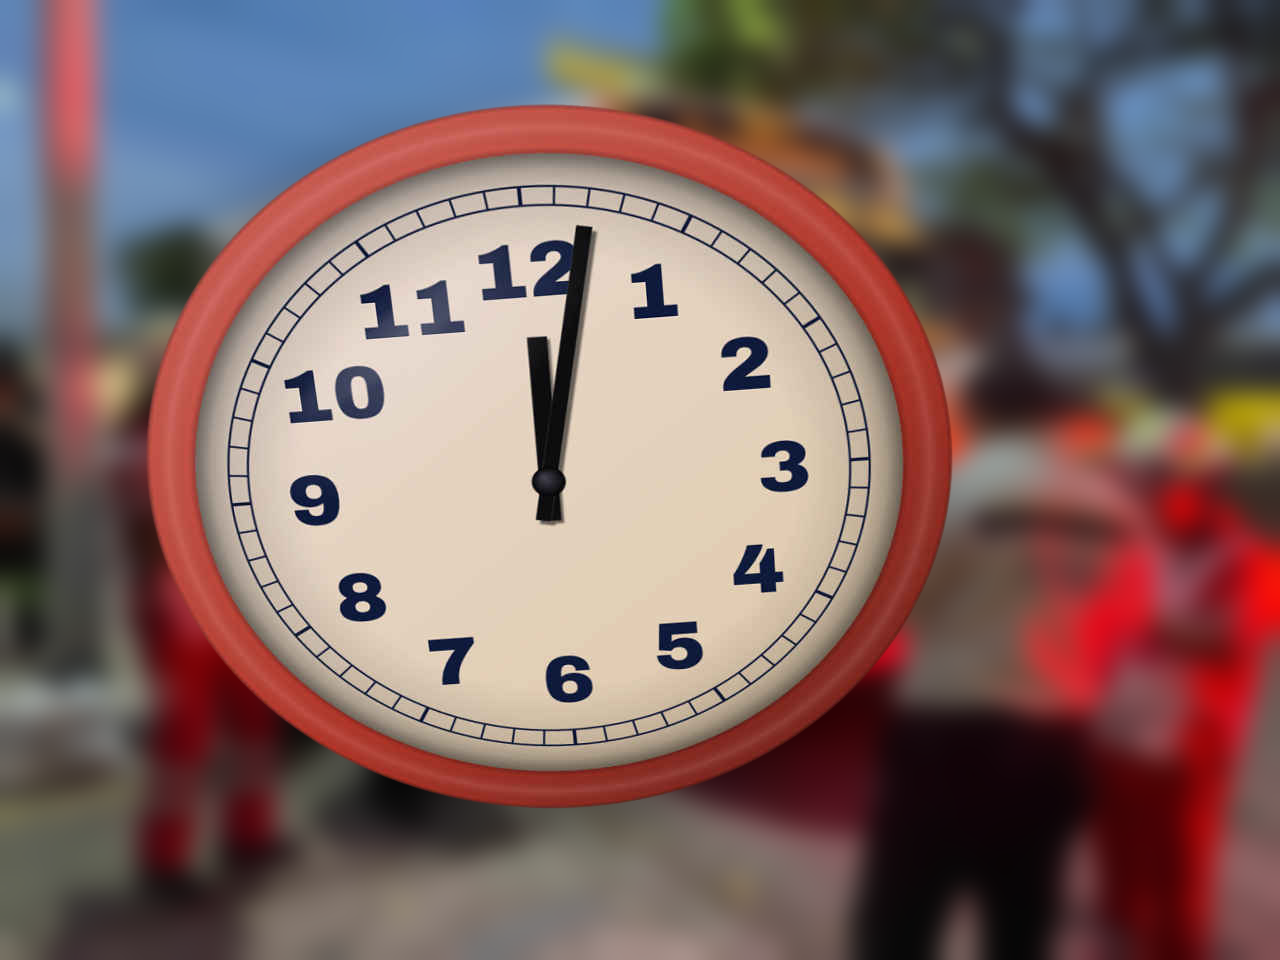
12:02
